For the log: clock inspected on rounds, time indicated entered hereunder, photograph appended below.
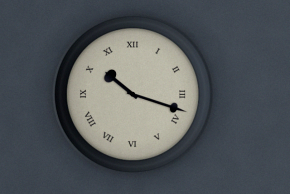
10:18
